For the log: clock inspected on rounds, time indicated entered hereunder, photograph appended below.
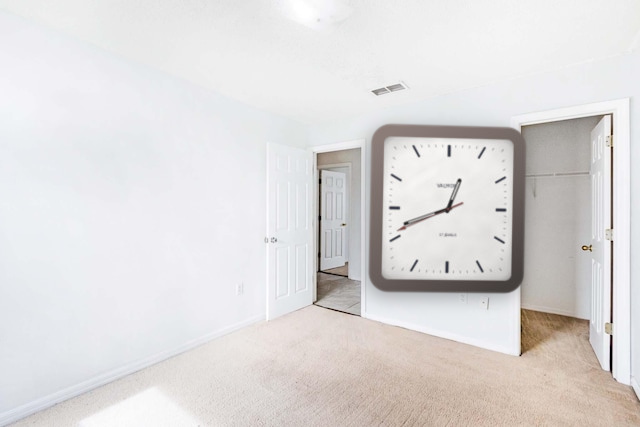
12:41:41
